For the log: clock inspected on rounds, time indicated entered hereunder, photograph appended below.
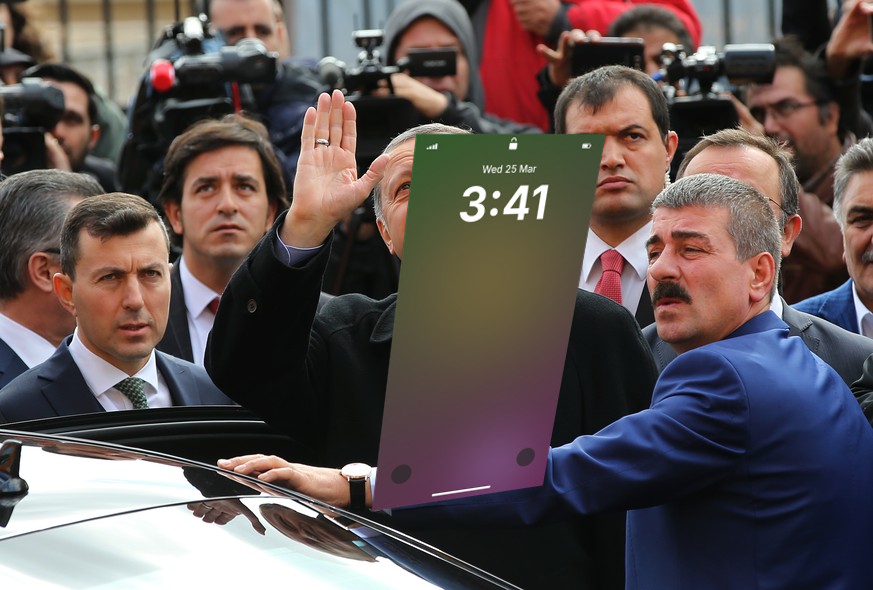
3:41
